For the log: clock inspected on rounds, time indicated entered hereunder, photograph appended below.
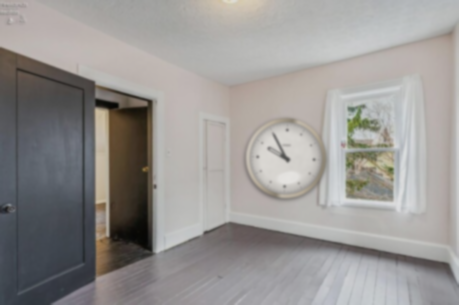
9:55
